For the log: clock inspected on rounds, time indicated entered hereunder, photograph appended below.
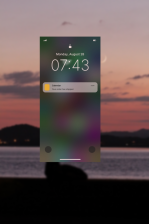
7:43
